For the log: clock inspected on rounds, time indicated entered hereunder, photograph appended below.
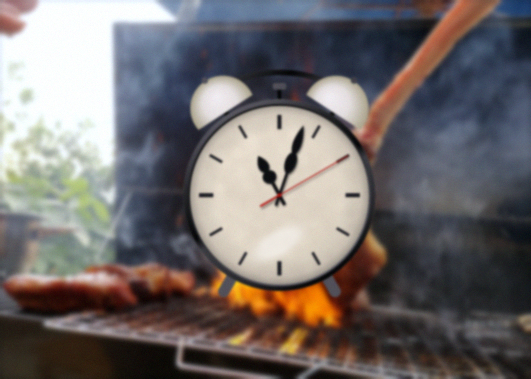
11:03:10
